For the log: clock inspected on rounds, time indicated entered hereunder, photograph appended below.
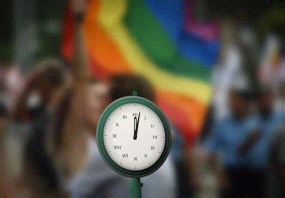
12:02
